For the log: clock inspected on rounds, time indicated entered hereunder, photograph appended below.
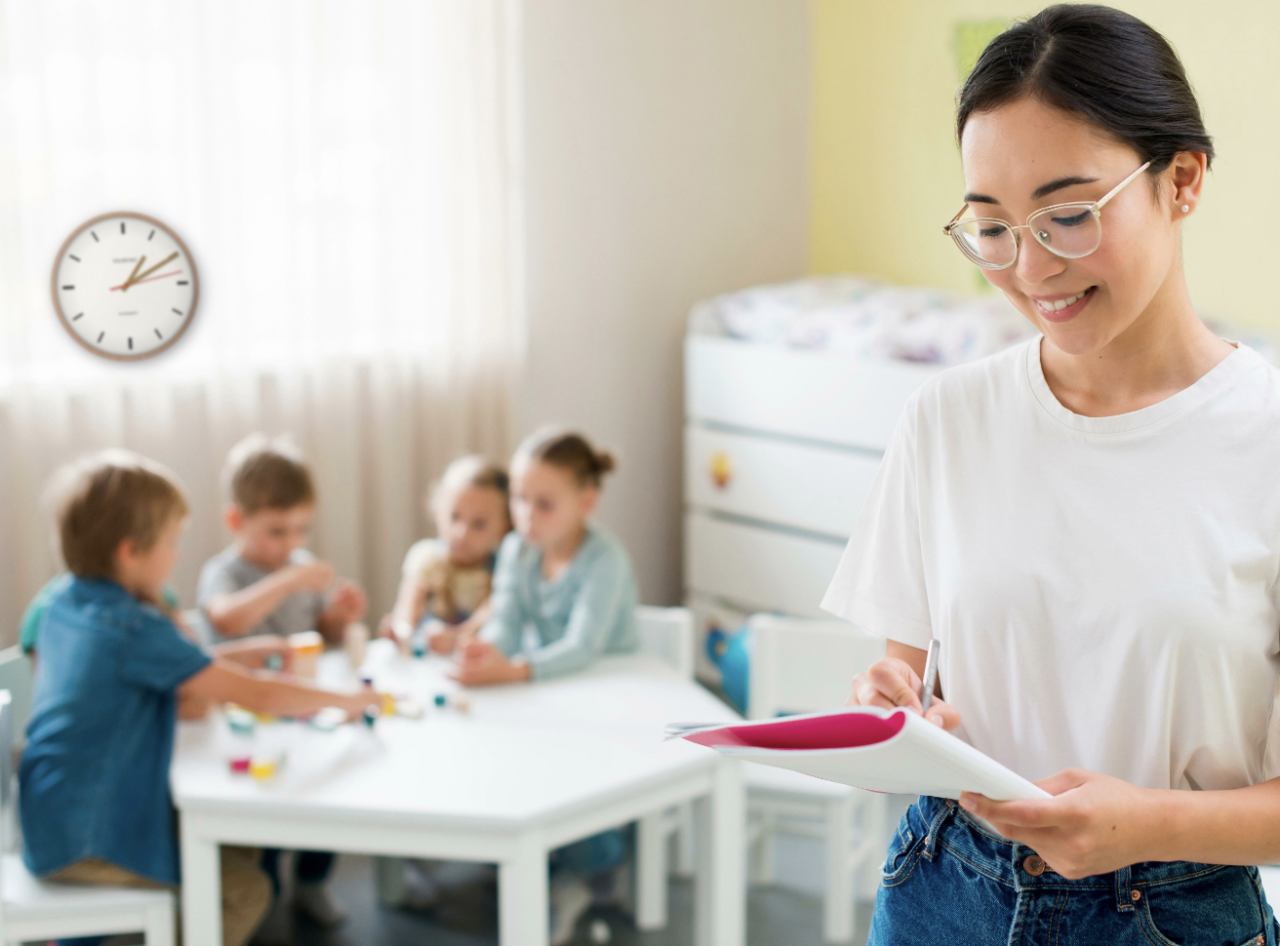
1:10:13
